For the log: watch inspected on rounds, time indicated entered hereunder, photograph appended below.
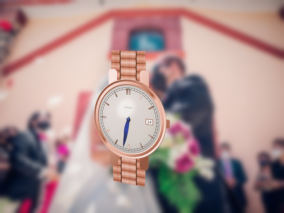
6:32
